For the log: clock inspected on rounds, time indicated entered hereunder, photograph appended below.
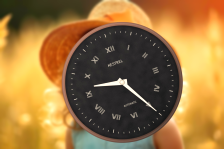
9:25
